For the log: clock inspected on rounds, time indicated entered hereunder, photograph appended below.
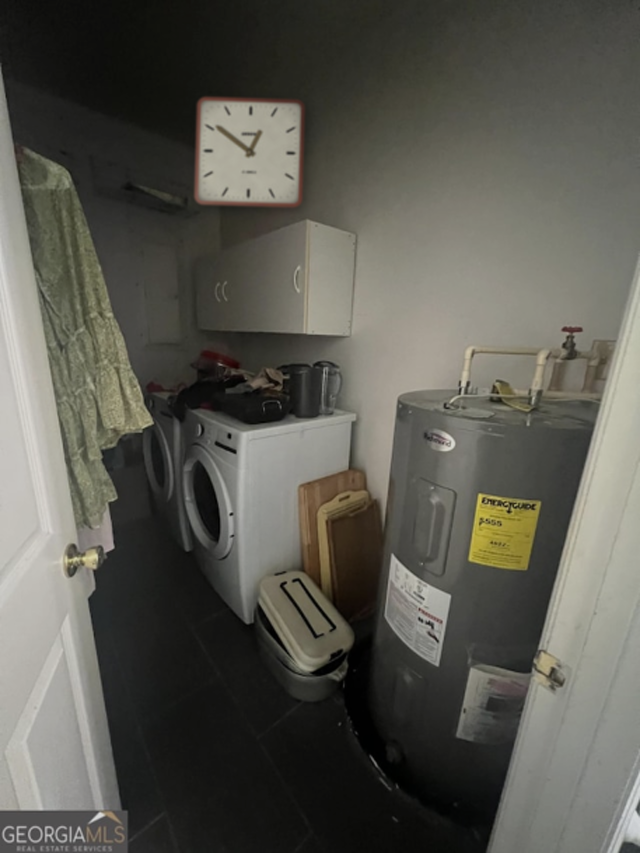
12:51
